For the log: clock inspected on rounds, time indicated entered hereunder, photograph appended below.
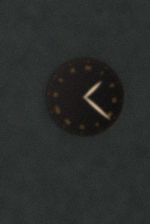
1:21
